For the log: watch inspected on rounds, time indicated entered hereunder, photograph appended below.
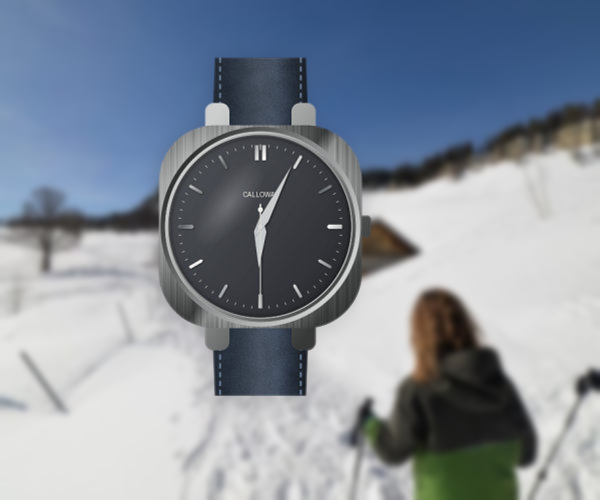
6:04:30
